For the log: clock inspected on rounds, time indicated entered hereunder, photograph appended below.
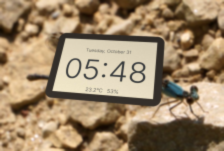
5:48
